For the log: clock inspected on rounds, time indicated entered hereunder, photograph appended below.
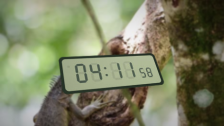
4:11:58
